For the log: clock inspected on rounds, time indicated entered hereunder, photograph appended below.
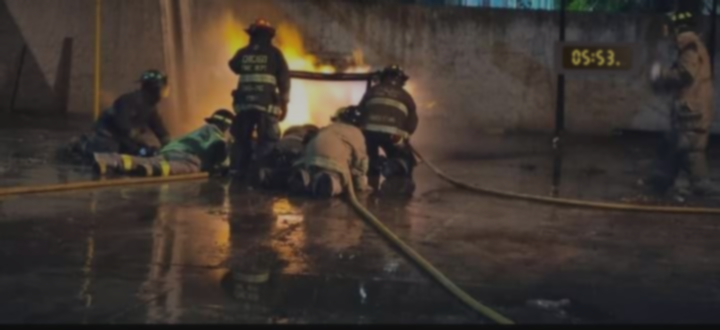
5:53
